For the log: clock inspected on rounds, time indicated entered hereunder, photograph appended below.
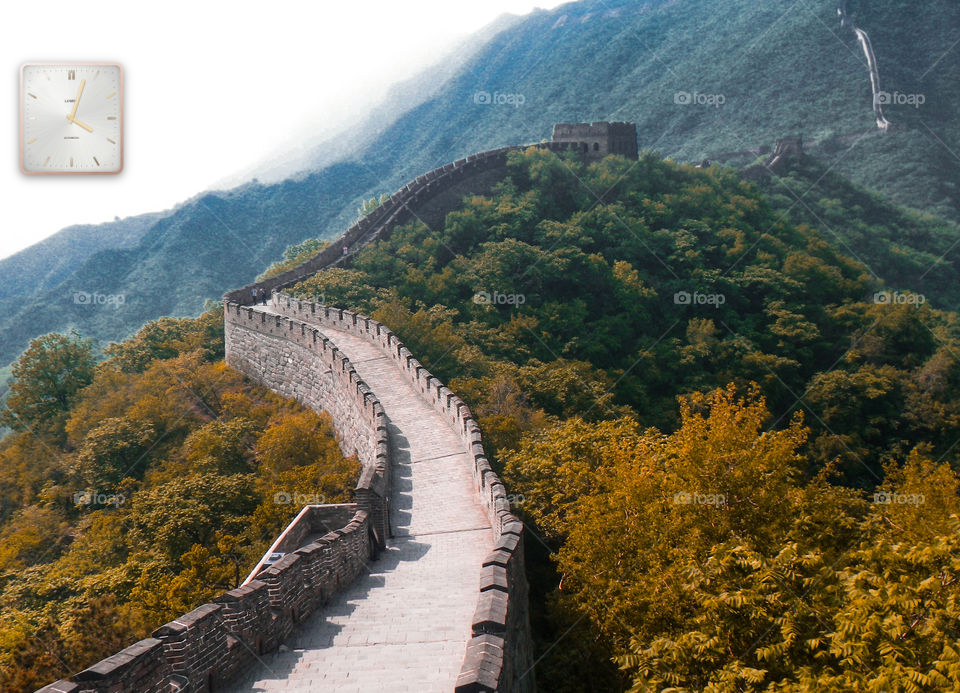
4:03
